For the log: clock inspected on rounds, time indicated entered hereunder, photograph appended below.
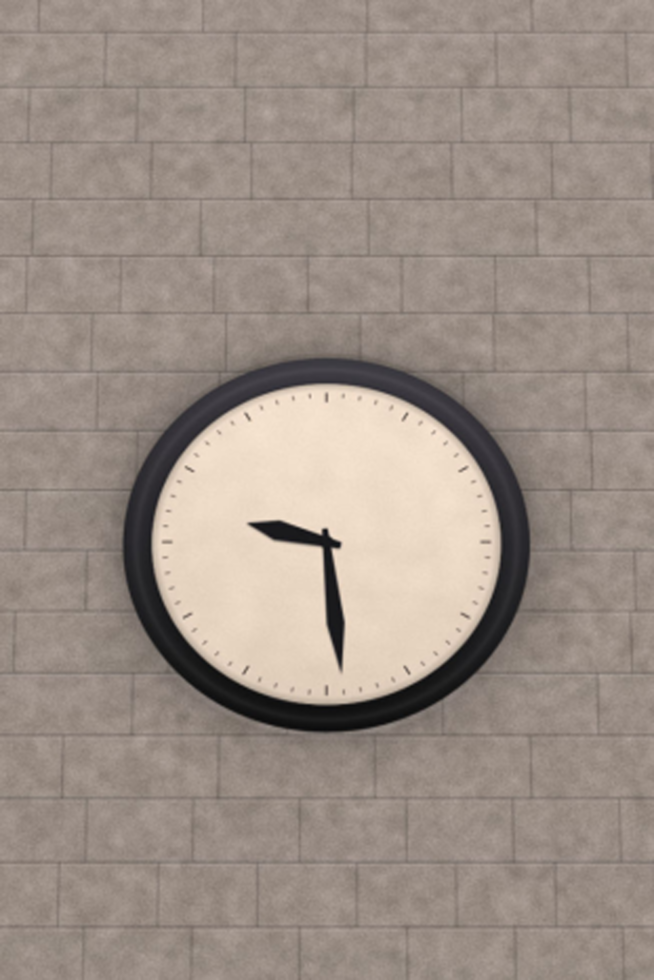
9:29
